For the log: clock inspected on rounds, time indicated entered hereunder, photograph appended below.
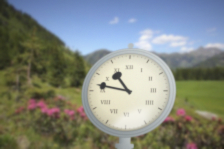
10:47
